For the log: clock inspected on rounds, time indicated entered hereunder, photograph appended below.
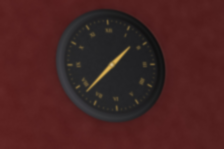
1:38
